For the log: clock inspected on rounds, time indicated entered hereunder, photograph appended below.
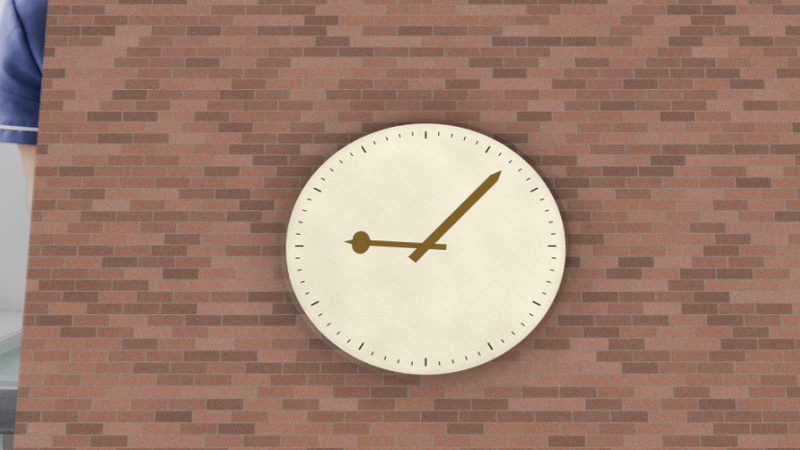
9:07
